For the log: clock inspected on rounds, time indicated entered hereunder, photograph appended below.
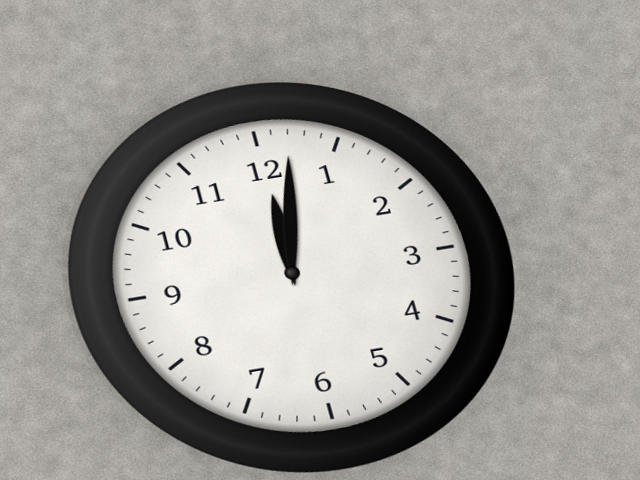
12:02
